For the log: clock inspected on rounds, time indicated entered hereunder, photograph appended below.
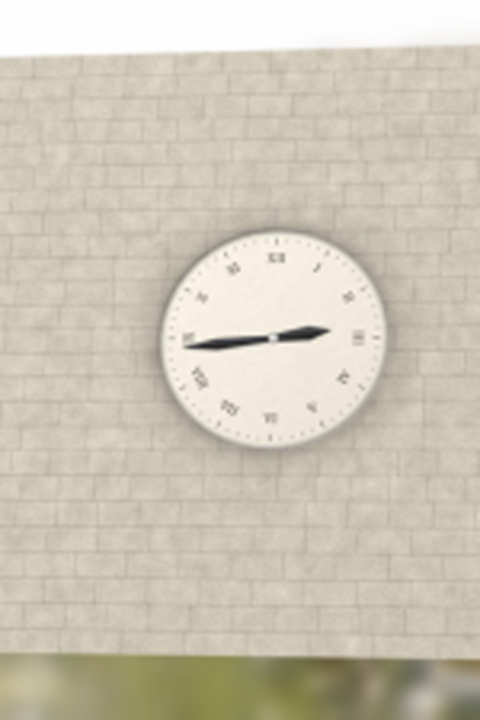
2:44
